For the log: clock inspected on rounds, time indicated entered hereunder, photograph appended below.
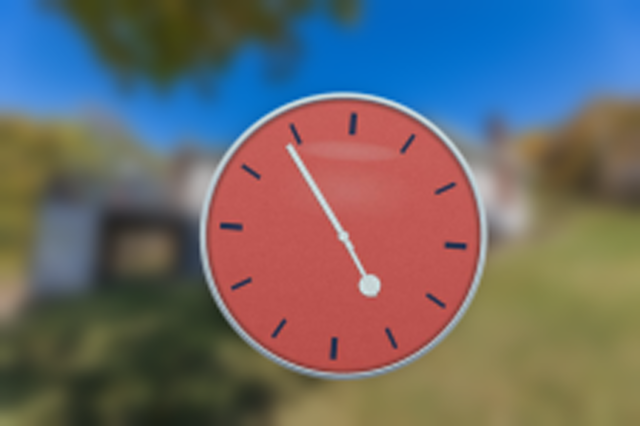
4:54
